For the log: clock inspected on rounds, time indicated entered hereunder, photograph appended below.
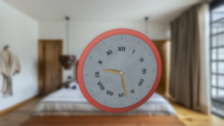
9:28
